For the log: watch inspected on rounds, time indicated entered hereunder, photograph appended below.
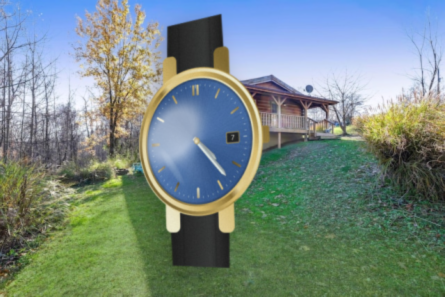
4:23
